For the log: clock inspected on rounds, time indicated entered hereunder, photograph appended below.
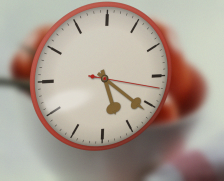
5:21:17
